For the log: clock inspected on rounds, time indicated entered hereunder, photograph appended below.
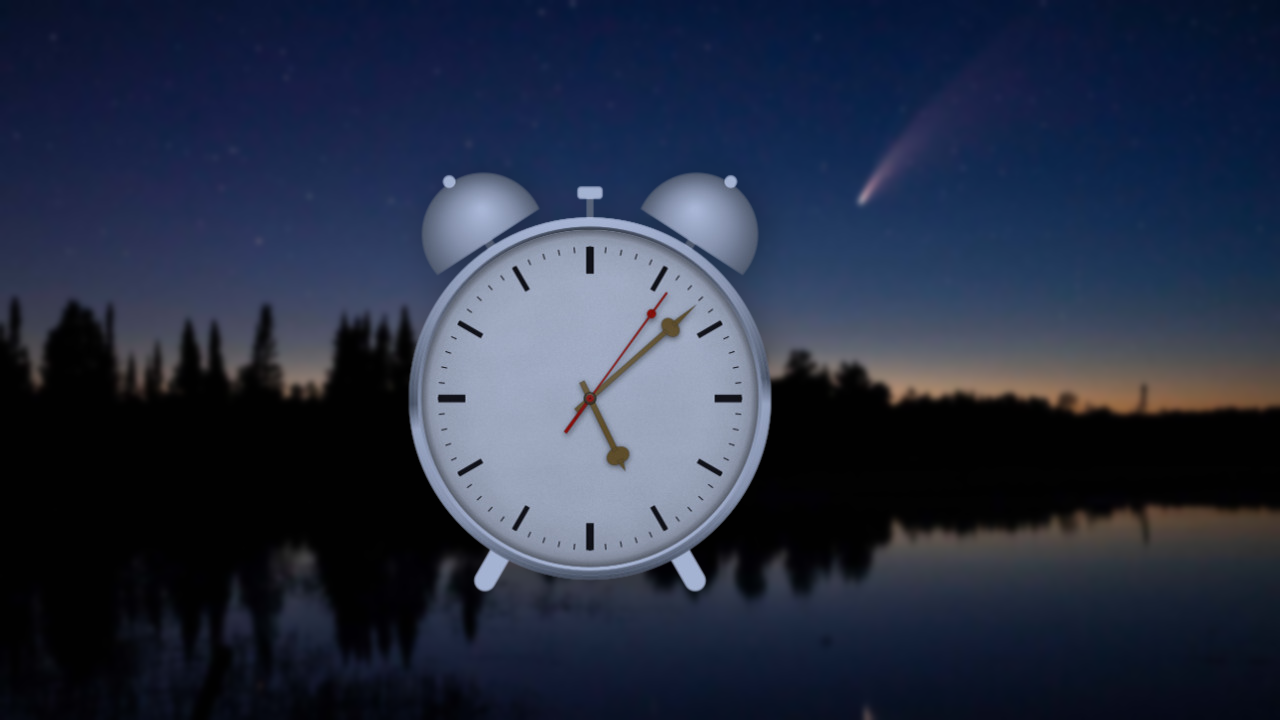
5:08:06
